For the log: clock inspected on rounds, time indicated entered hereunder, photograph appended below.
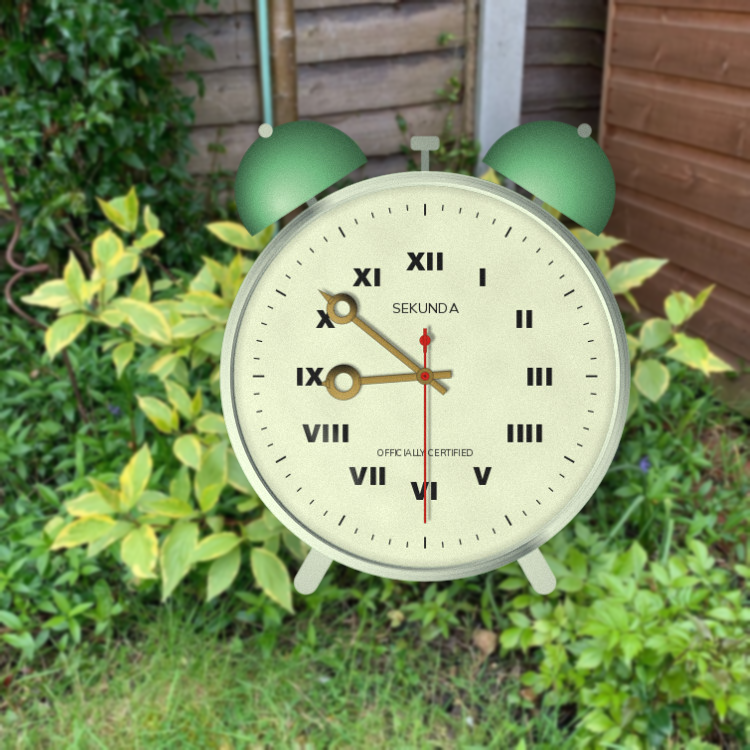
8:51:30
